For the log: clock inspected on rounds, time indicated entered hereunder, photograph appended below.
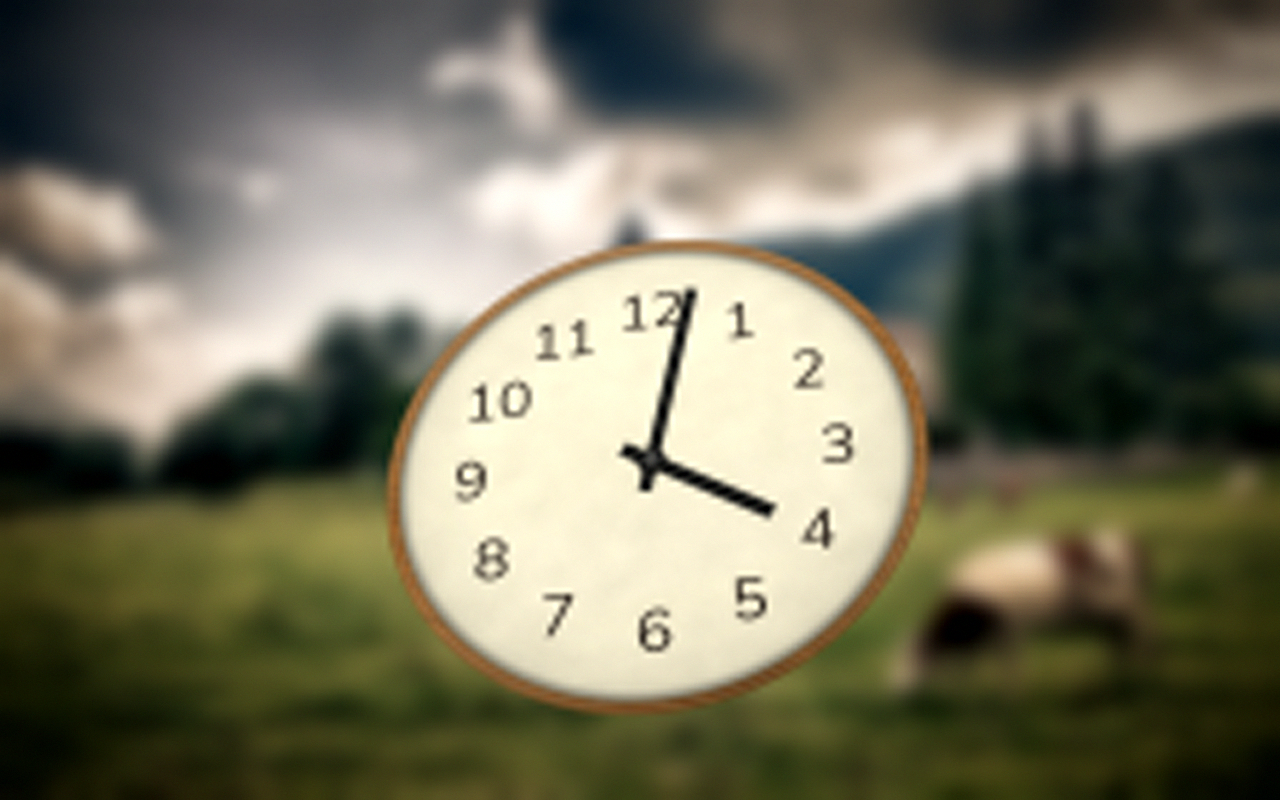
4:02
